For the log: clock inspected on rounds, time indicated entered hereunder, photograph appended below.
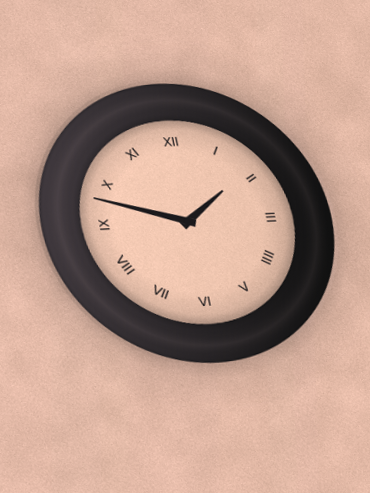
1:48
